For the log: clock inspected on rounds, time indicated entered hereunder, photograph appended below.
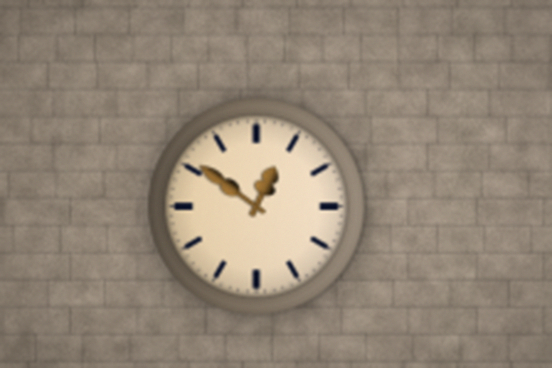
12:51
